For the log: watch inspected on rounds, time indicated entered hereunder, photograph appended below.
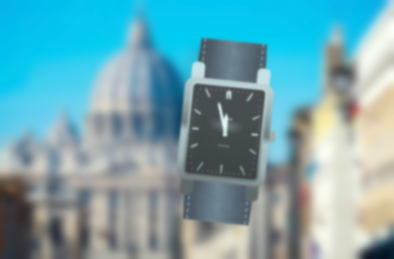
11:57
